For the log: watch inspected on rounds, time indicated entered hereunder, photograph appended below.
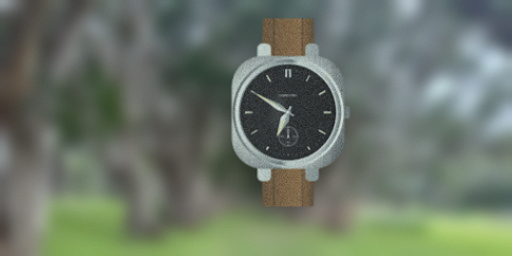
6:50
